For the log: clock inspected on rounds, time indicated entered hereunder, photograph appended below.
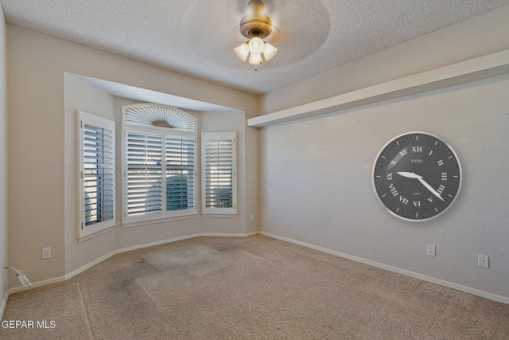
9:22
